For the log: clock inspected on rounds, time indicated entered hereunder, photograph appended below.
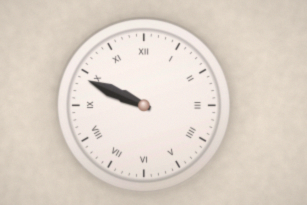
9:49
